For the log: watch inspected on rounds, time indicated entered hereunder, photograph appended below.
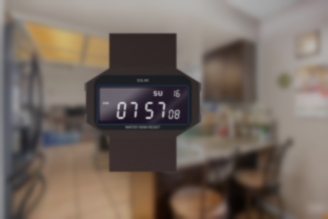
7:57
